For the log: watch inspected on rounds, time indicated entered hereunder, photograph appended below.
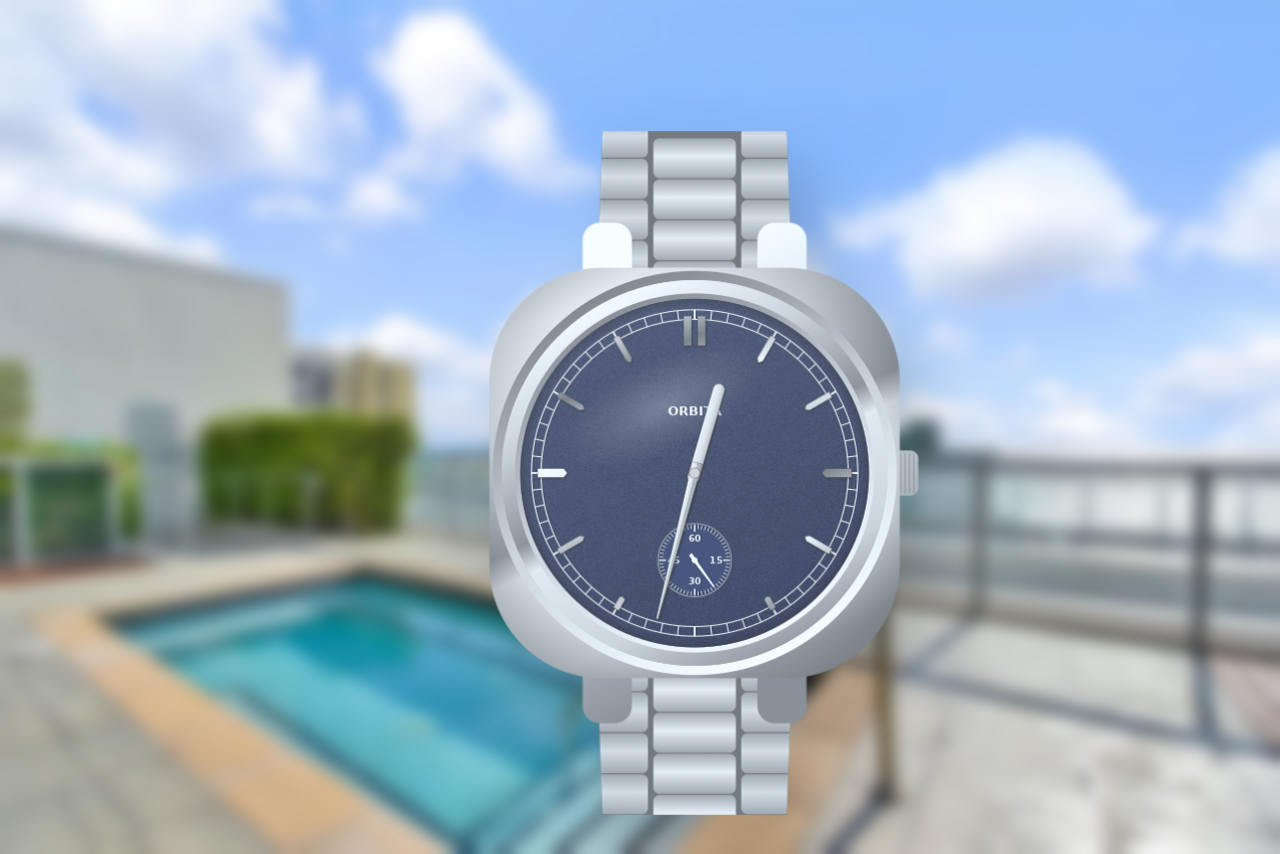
12:32:24
